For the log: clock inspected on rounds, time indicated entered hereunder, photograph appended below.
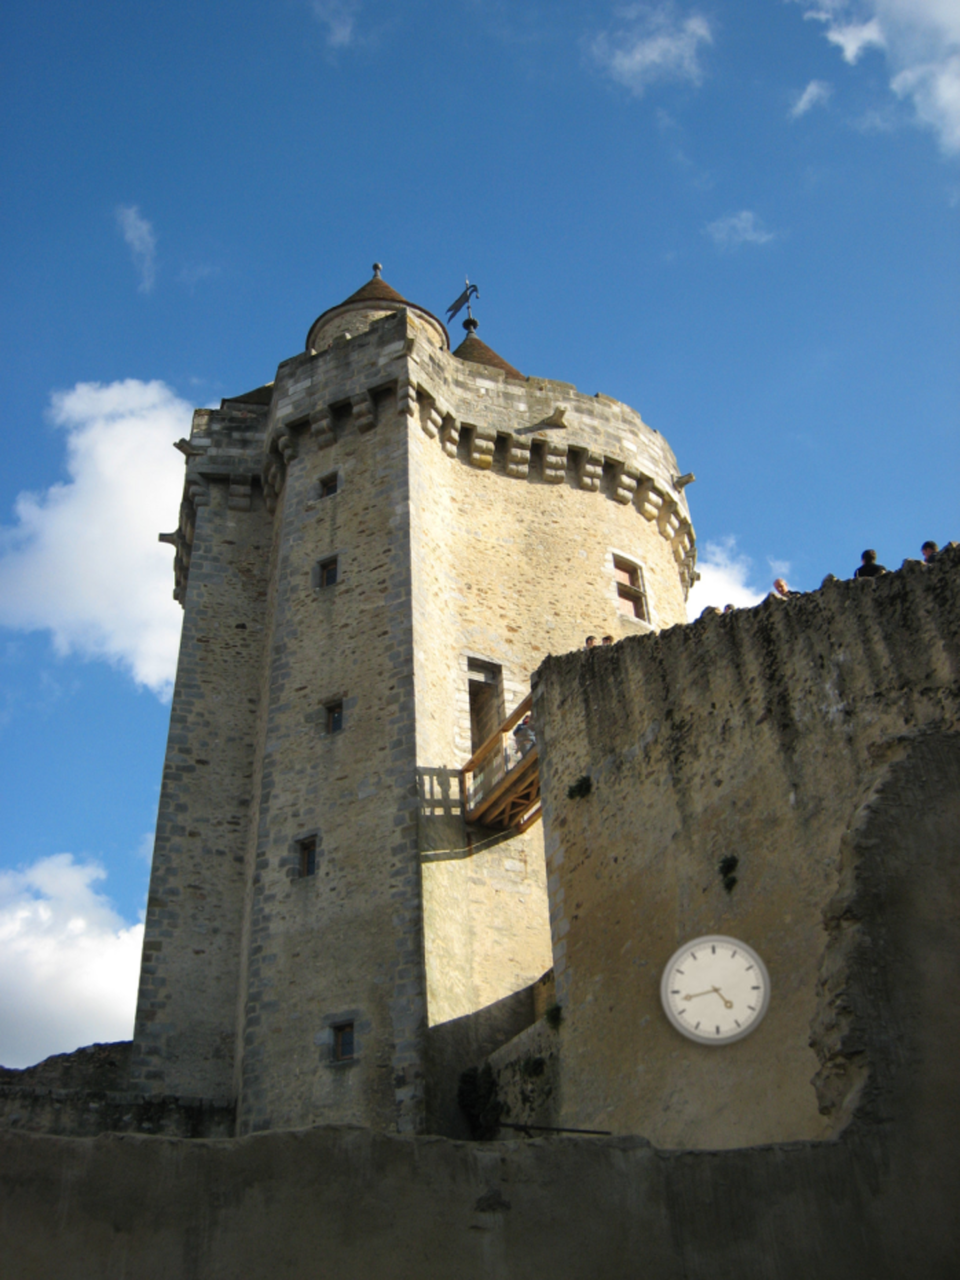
4:43
